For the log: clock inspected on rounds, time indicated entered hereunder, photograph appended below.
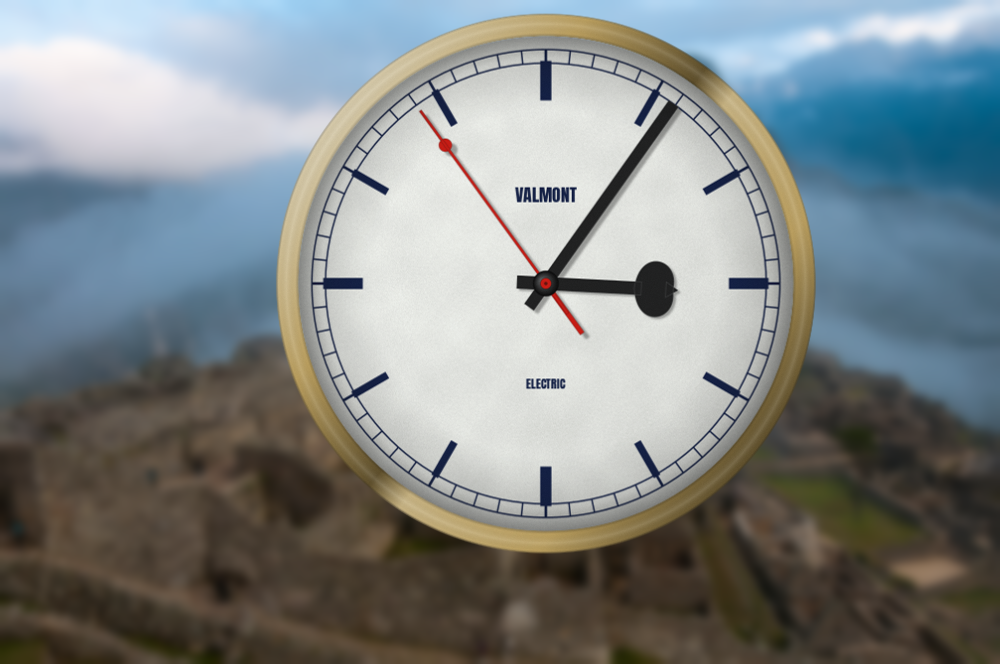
3:05:54
